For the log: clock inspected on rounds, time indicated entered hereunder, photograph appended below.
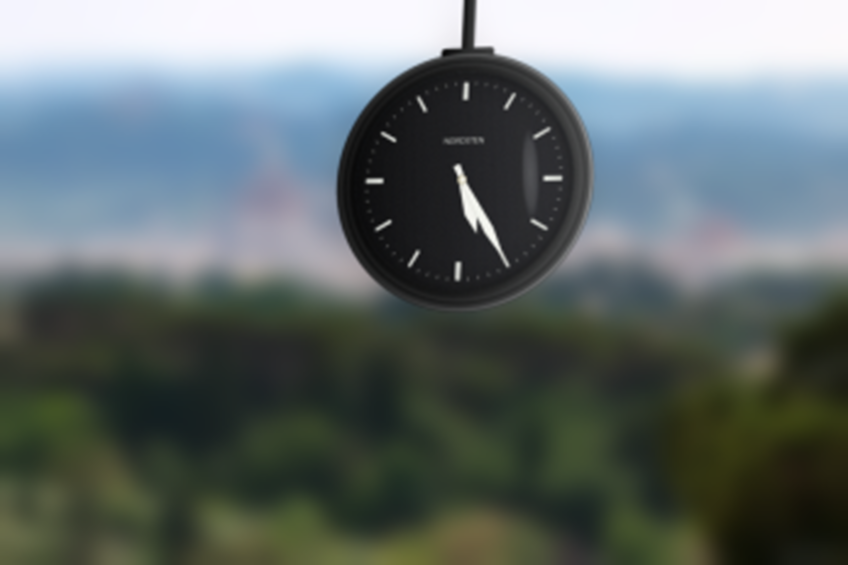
5:25
